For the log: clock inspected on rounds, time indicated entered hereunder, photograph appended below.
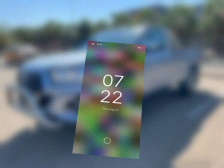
7:22
